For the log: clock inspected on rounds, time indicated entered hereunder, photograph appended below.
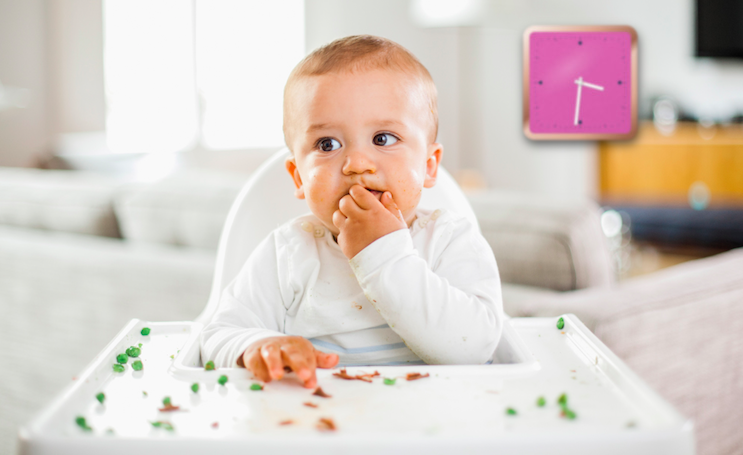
3:31
